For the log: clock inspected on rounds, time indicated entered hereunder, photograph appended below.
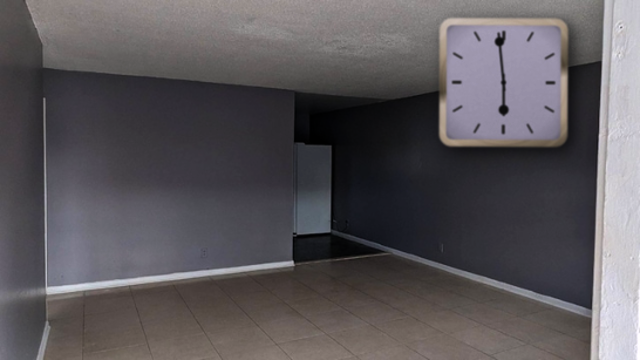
5:59
